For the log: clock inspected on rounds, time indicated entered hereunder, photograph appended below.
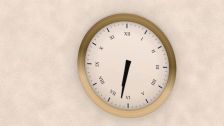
6:32
